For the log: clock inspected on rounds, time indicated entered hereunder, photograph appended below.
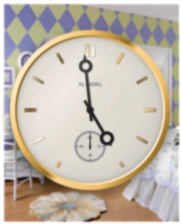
4:59
